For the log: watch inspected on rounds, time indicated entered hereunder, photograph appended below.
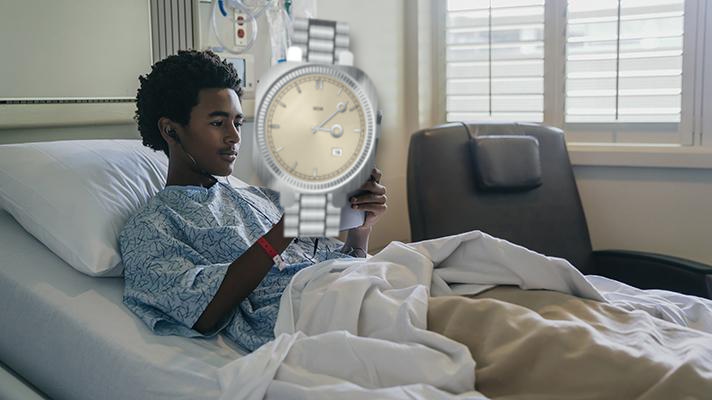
3:08
